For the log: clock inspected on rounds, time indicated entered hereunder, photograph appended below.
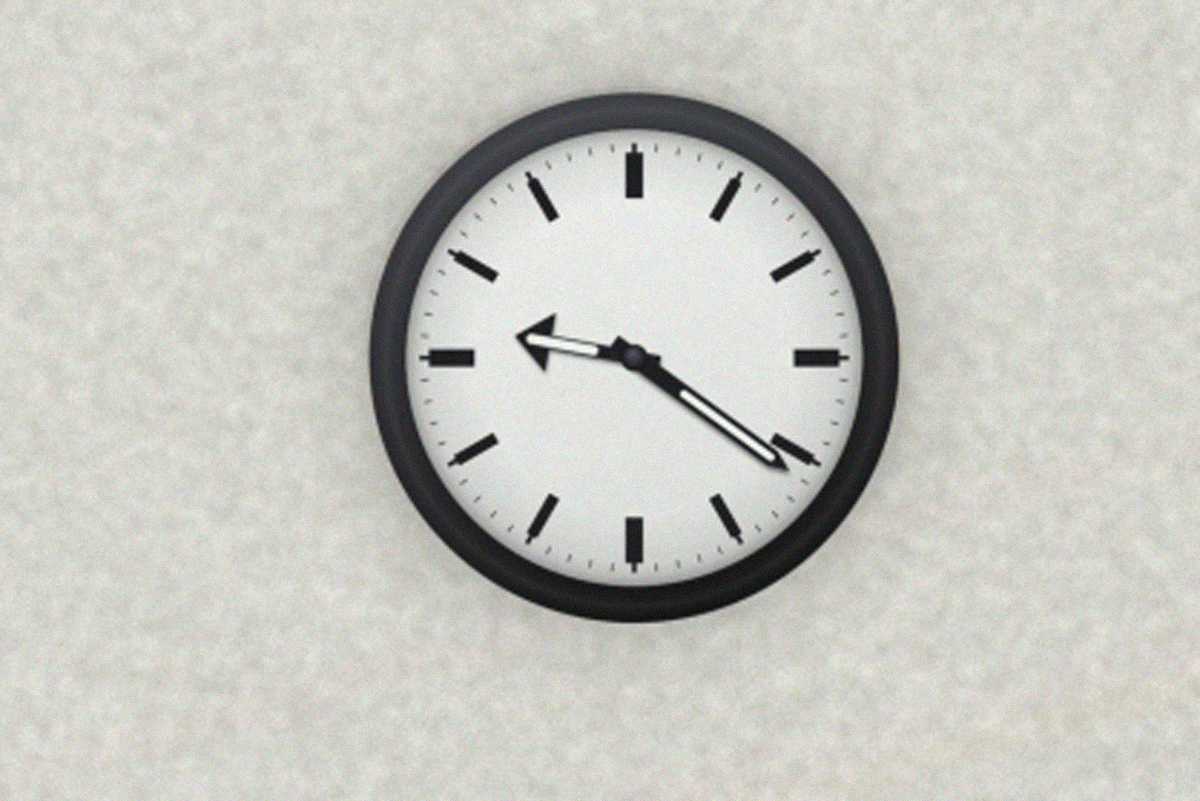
9:21
